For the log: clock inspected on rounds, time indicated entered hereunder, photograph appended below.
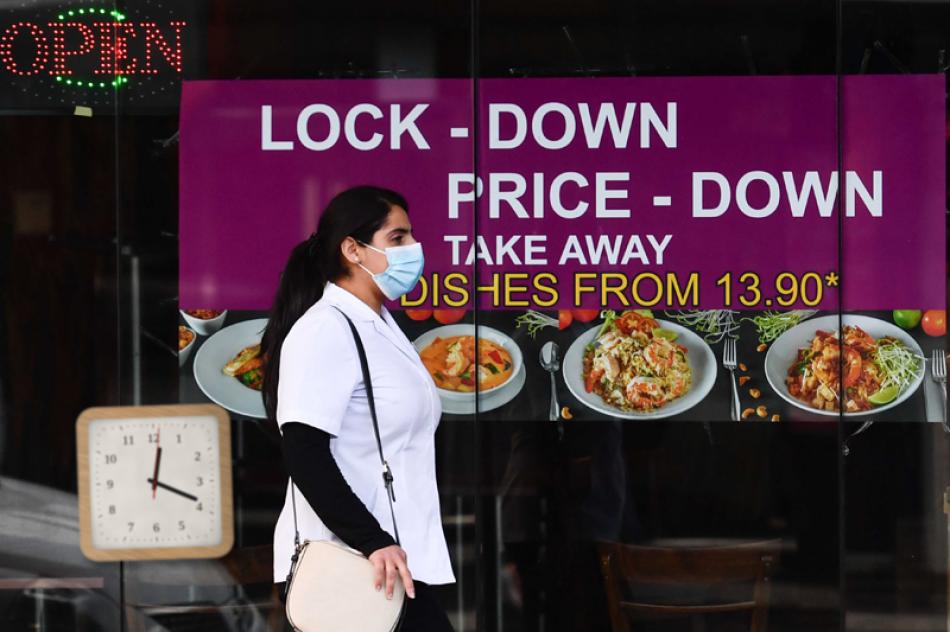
12:19:01
